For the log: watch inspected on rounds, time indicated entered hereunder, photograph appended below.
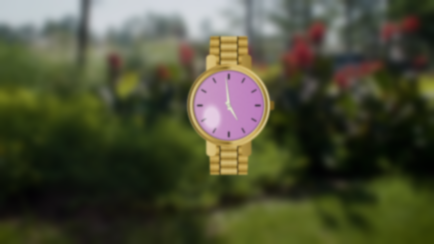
4:59
